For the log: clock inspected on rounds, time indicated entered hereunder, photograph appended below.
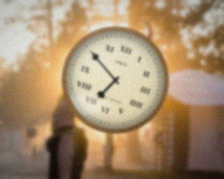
6:50
